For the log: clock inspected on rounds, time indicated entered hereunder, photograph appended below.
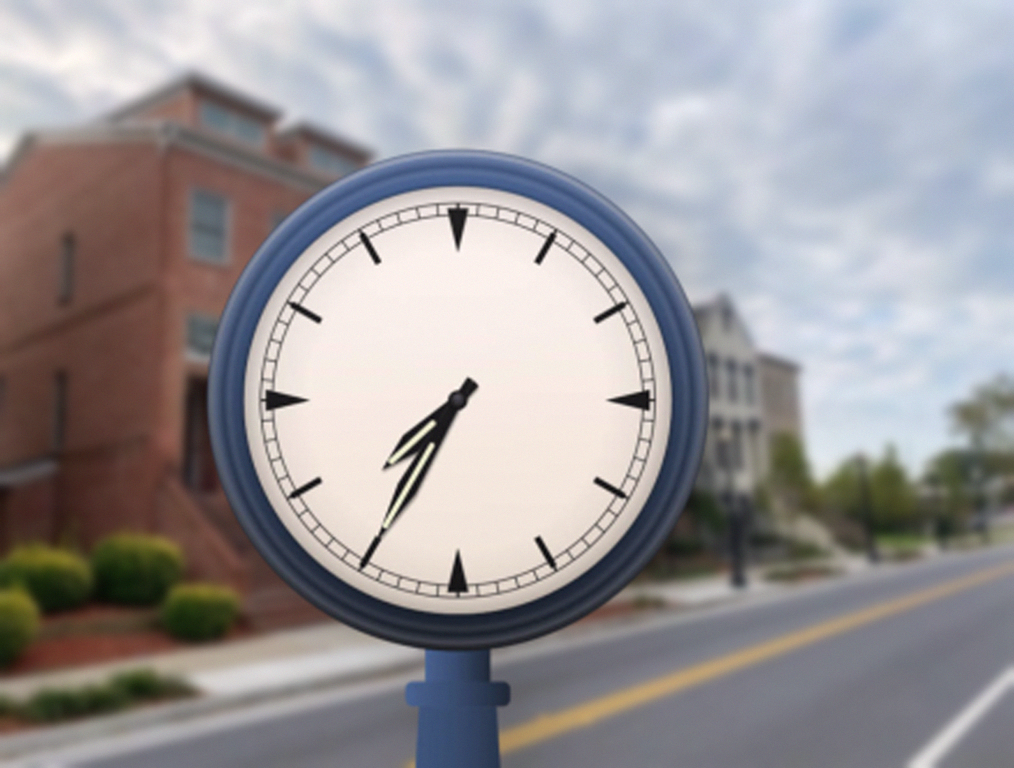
7:35
